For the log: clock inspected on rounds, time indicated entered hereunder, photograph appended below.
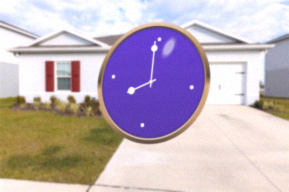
7:59
